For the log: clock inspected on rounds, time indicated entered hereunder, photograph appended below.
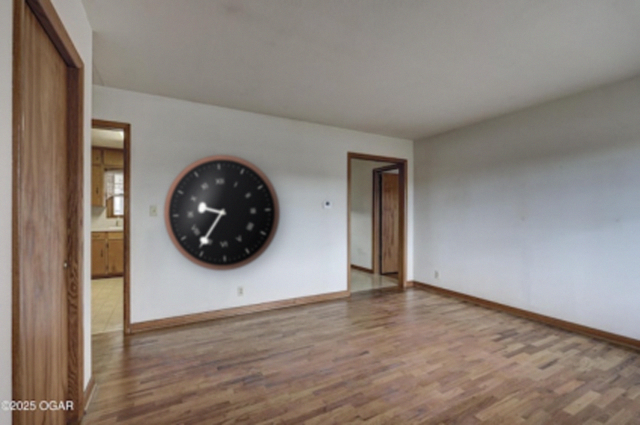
9:36
